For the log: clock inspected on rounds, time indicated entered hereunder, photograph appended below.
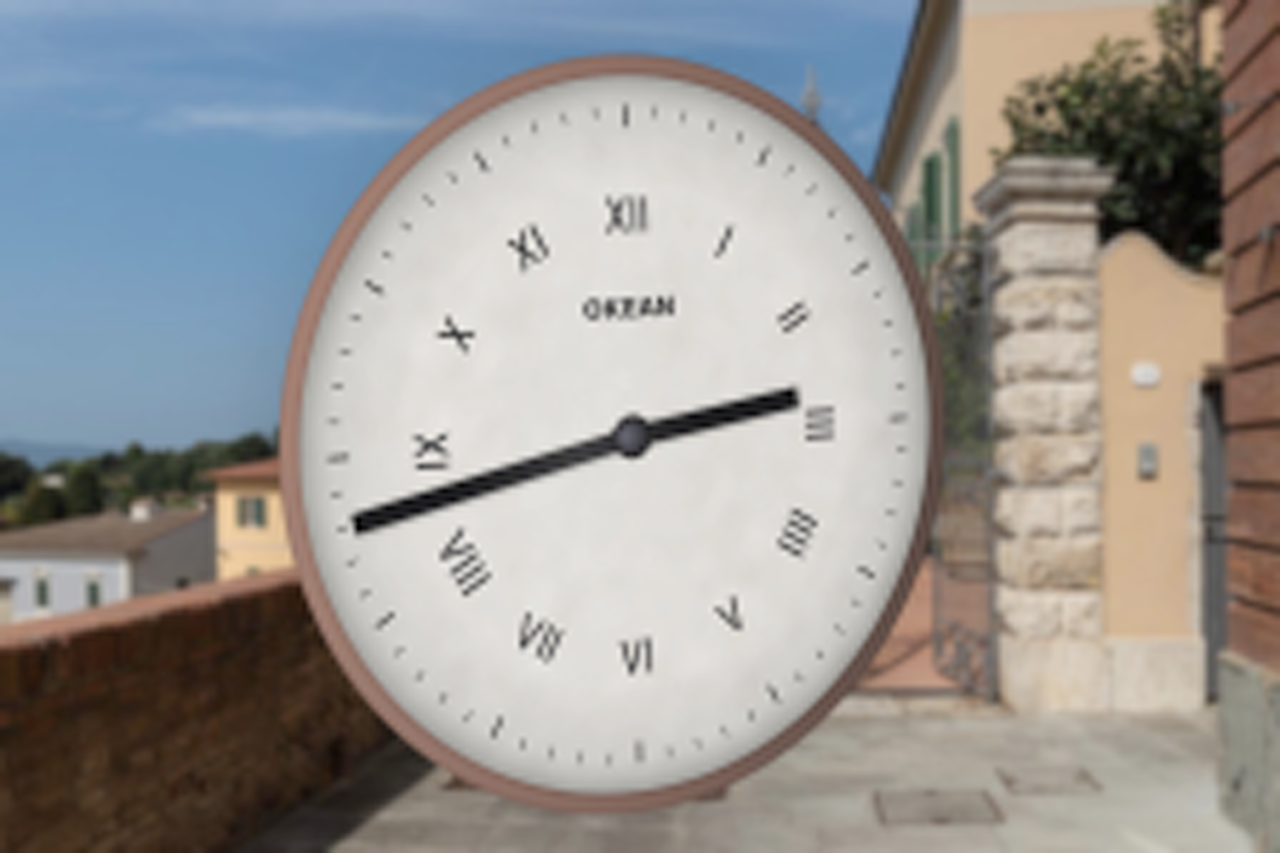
2:43
